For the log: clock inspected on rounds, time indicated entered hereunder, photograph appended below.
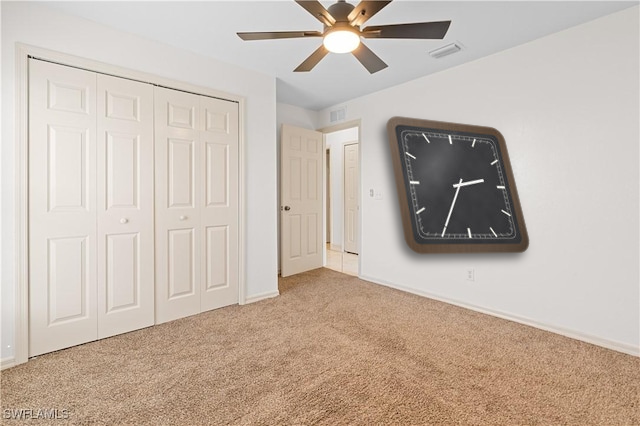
2:35
